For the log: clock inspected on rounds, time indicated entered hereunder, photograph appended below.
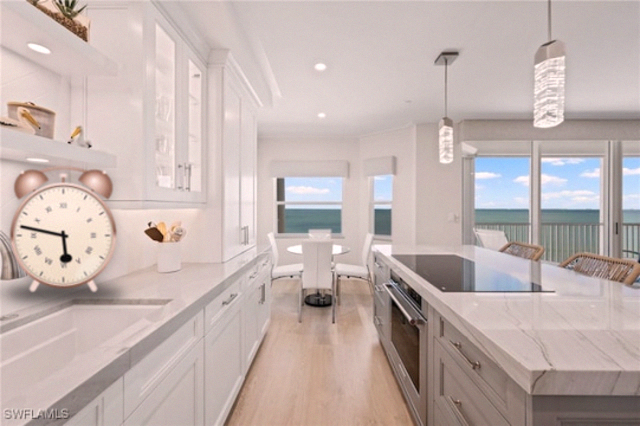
5:47
